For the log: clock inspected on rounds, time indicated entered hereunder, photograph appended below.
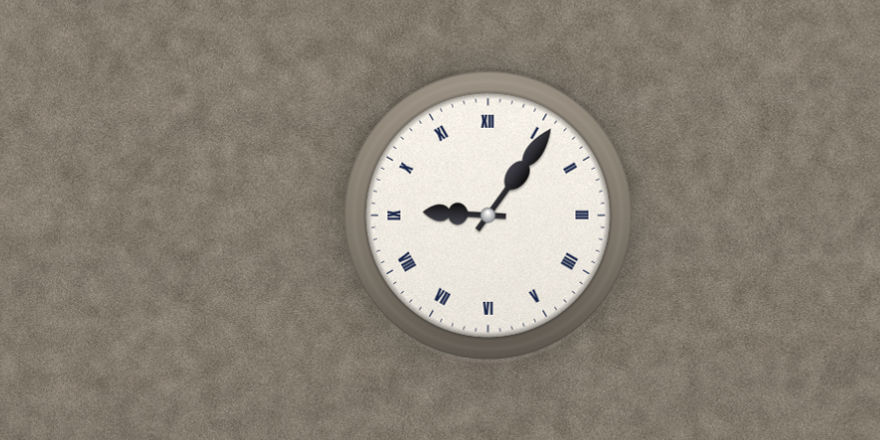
9:06
